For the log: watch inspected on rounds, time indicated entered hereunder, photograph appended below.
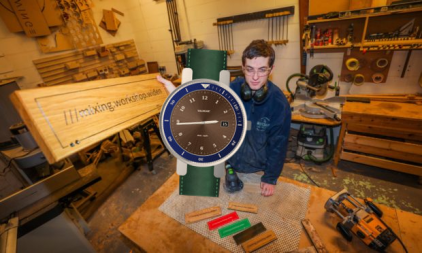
2:44
